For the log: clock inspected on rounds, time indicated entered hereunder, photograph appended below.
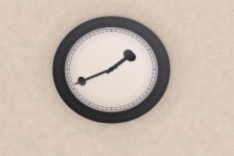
1:41
